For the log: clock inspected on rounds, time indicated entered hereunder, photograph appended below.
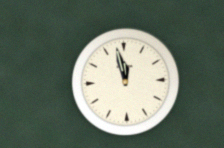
11:58
